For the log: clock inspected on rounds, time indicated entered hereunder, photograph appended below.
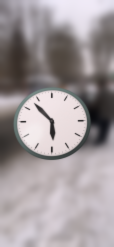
5:53
